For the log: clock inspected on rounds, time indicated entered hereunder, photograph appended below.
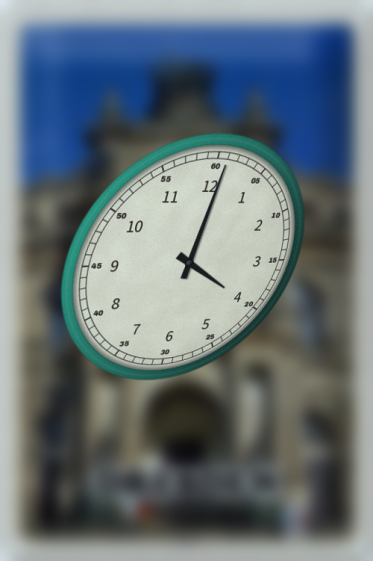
4:01
